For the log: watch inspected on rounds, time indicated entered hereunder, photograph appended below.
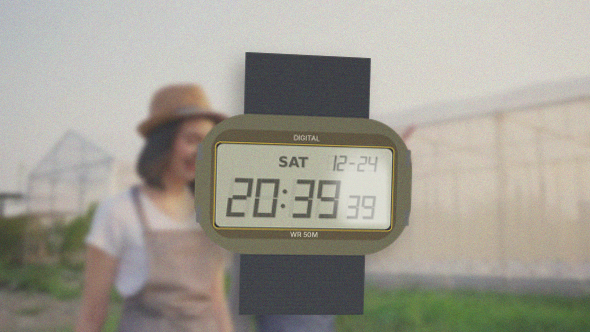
20:39:39
